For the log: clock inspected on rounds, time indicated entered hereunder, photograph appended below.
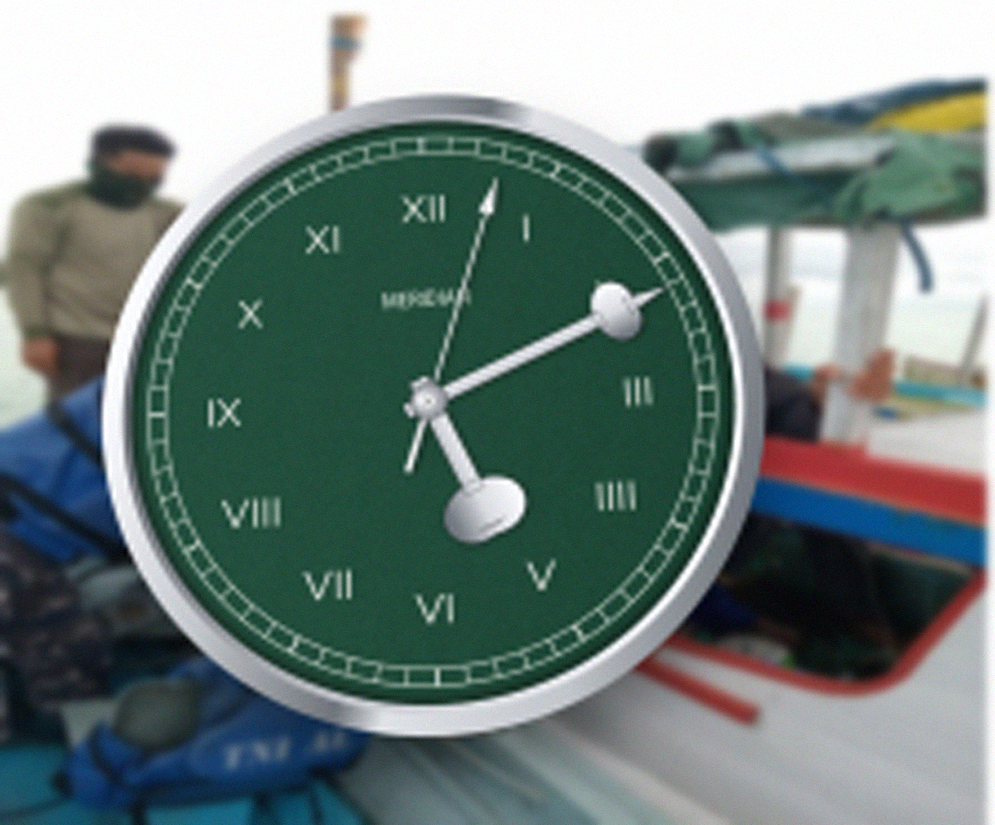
5:11:03
